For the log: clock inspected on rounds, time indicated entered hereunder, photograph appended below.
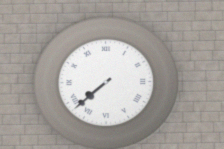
7:38
